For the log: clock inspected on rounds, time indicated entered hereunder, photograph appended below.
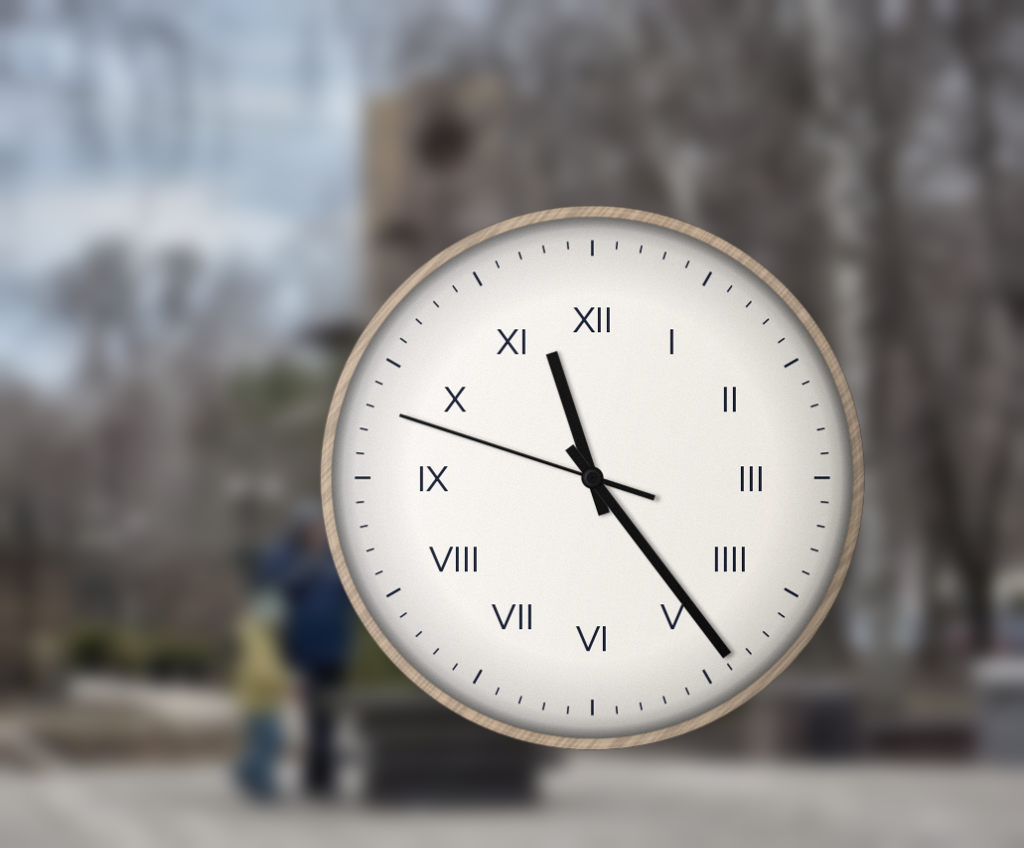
11:23:48
